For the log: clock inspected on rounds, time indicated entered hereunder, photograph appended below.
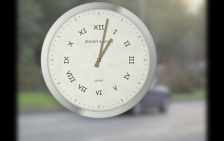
1:02
